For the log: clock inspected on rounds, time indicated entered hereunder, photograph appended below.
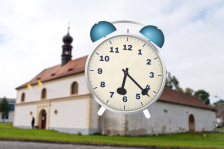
6:22
